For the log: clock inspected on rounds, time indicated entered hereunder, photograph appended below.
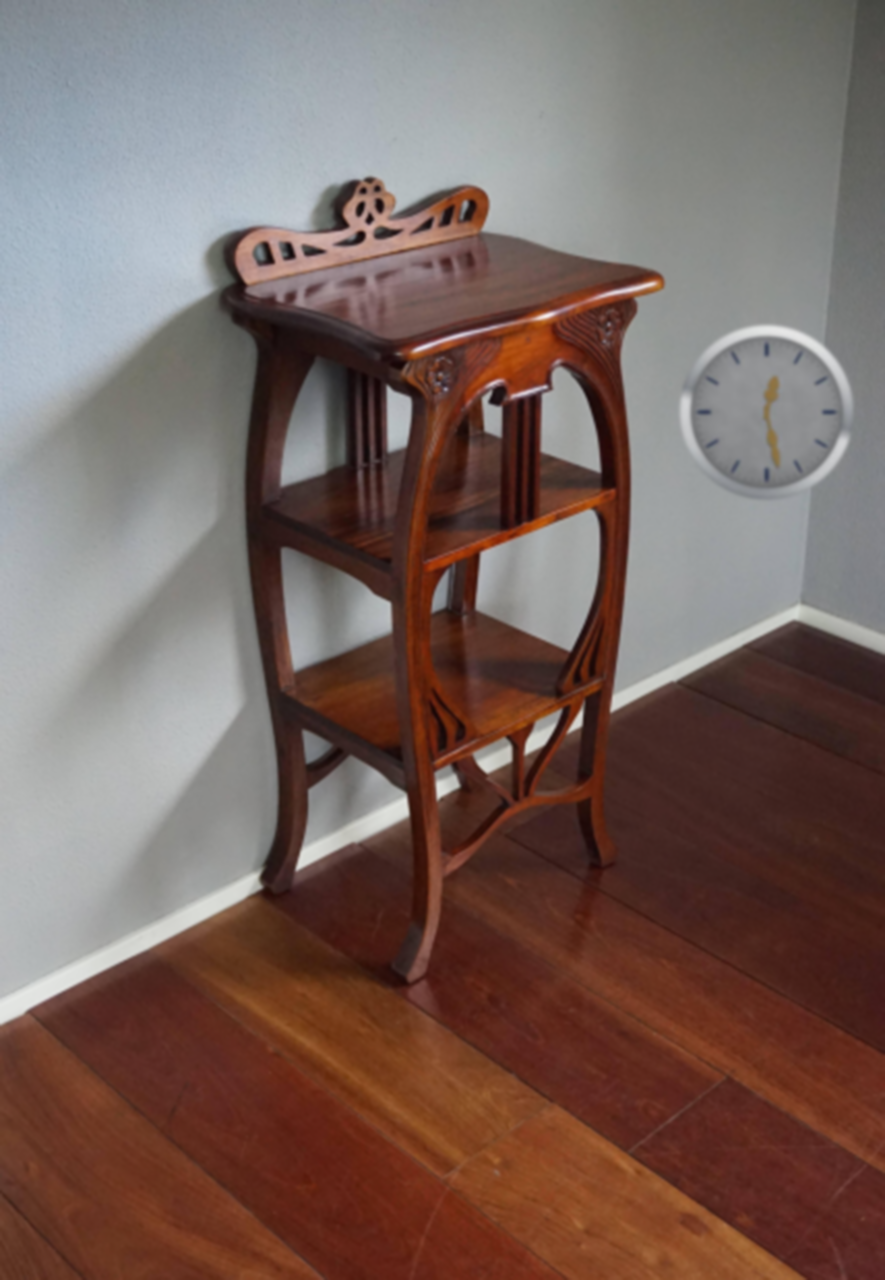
12:28
